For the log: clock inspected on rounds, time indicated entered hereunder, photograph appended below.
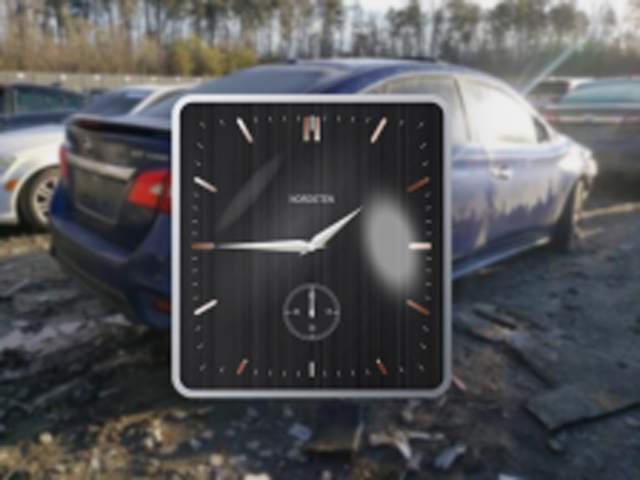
1:45
